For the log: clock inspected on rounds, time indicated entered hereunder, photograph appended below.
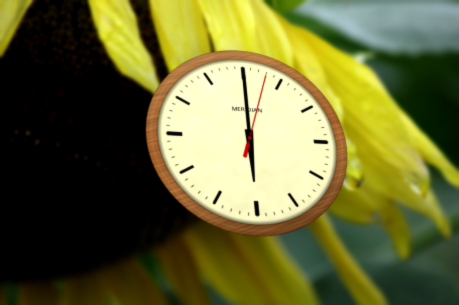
6:00:03
